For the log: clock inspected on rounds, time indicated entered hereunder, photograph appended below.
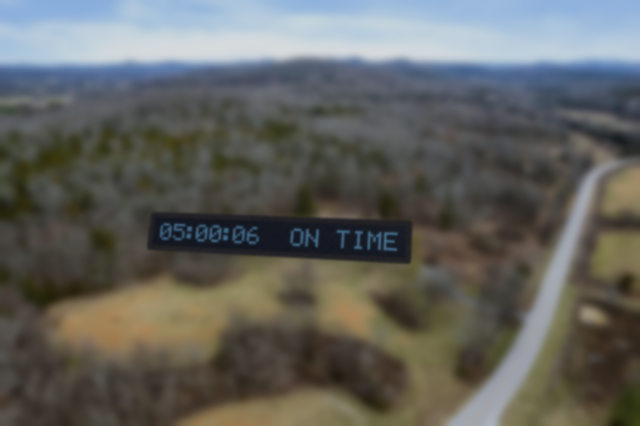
5:00:06
